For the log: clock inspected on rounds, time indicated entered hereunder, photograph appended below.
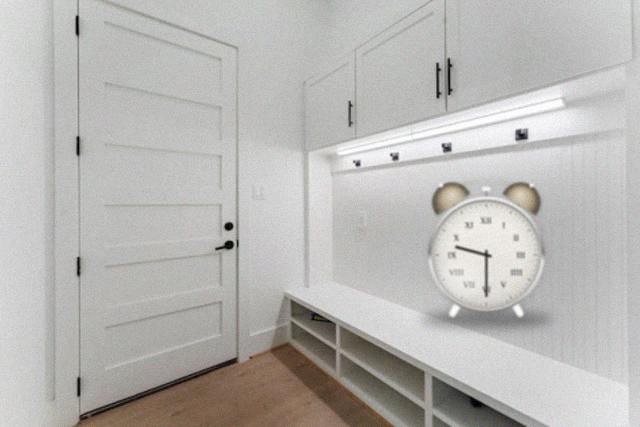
9:30
